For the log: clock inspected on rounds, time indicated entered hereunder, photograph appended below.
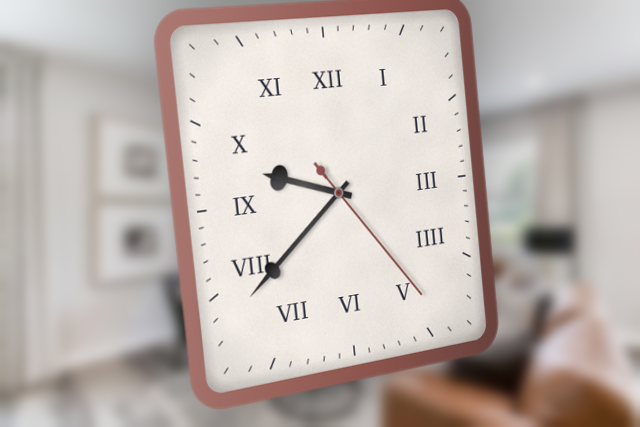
9:38:24
